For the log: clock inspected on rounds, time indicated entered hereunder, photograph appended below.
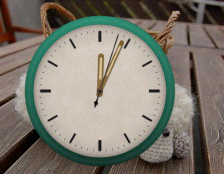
12:04:03
